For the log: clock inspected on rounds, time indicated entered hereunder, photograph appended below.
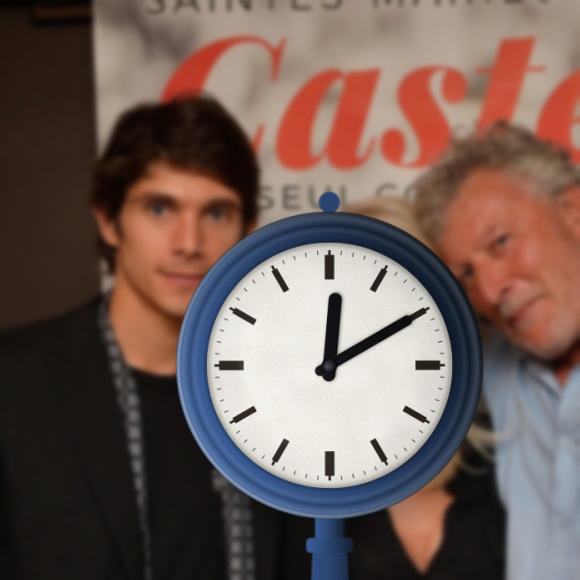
12:10
